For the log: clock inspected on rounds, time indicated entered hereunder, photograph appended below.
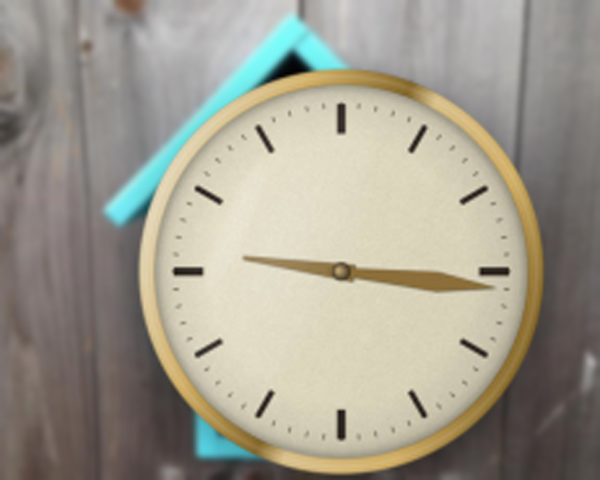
9:16
